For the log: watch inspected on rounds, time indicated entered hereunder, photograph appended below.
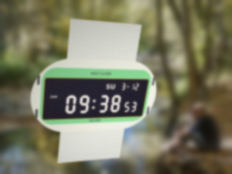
9:38:53
